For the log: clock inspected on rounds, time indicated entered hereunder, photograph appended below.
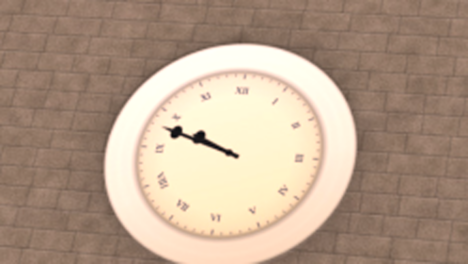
9:48
